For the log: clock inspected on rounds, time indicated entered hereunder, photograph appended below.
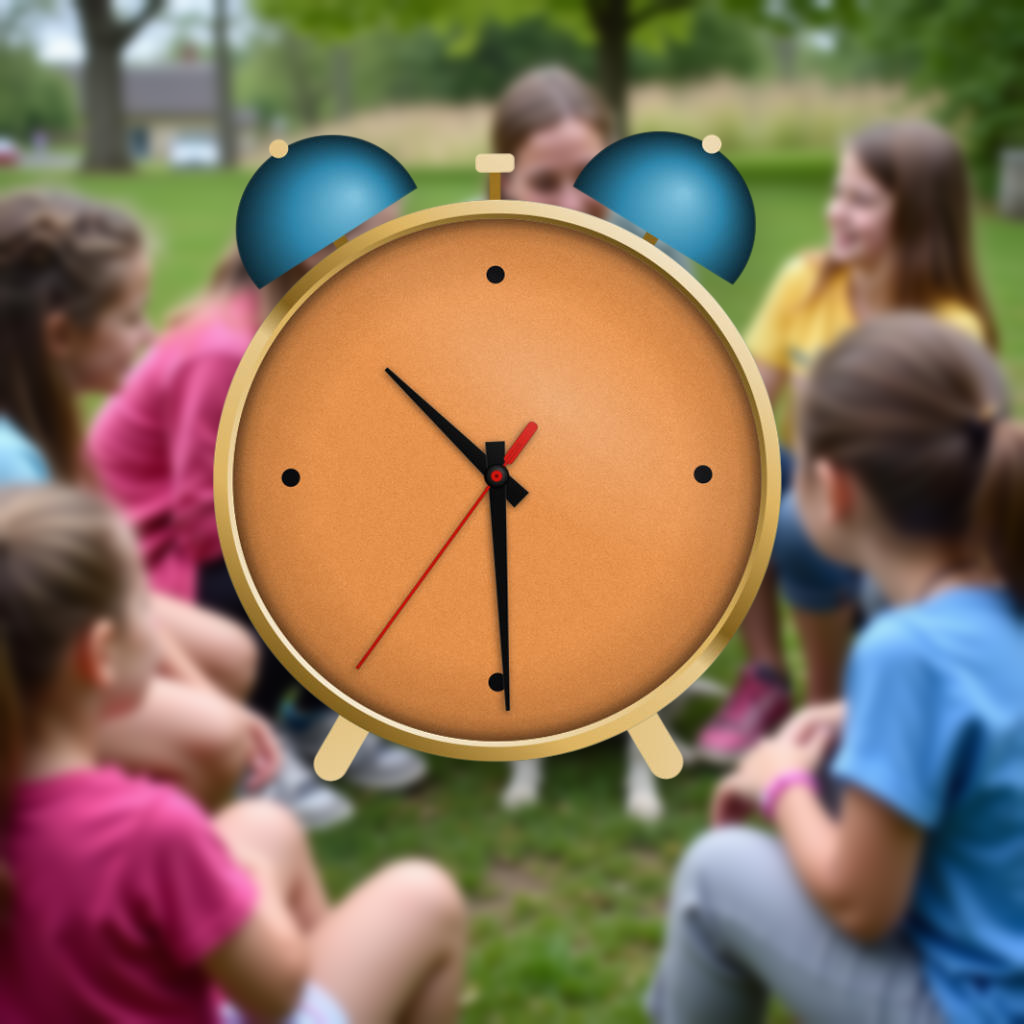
10:29:36
